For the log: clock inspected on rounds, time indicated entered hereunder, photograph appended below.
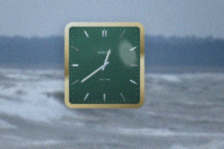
12:39
